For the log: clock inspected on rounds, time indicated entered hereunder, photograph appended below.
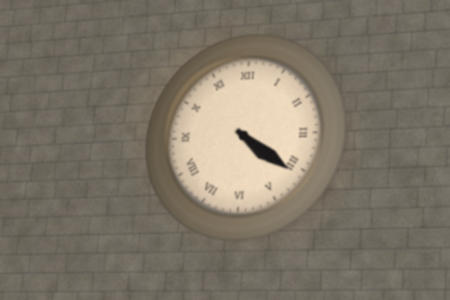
4:21
